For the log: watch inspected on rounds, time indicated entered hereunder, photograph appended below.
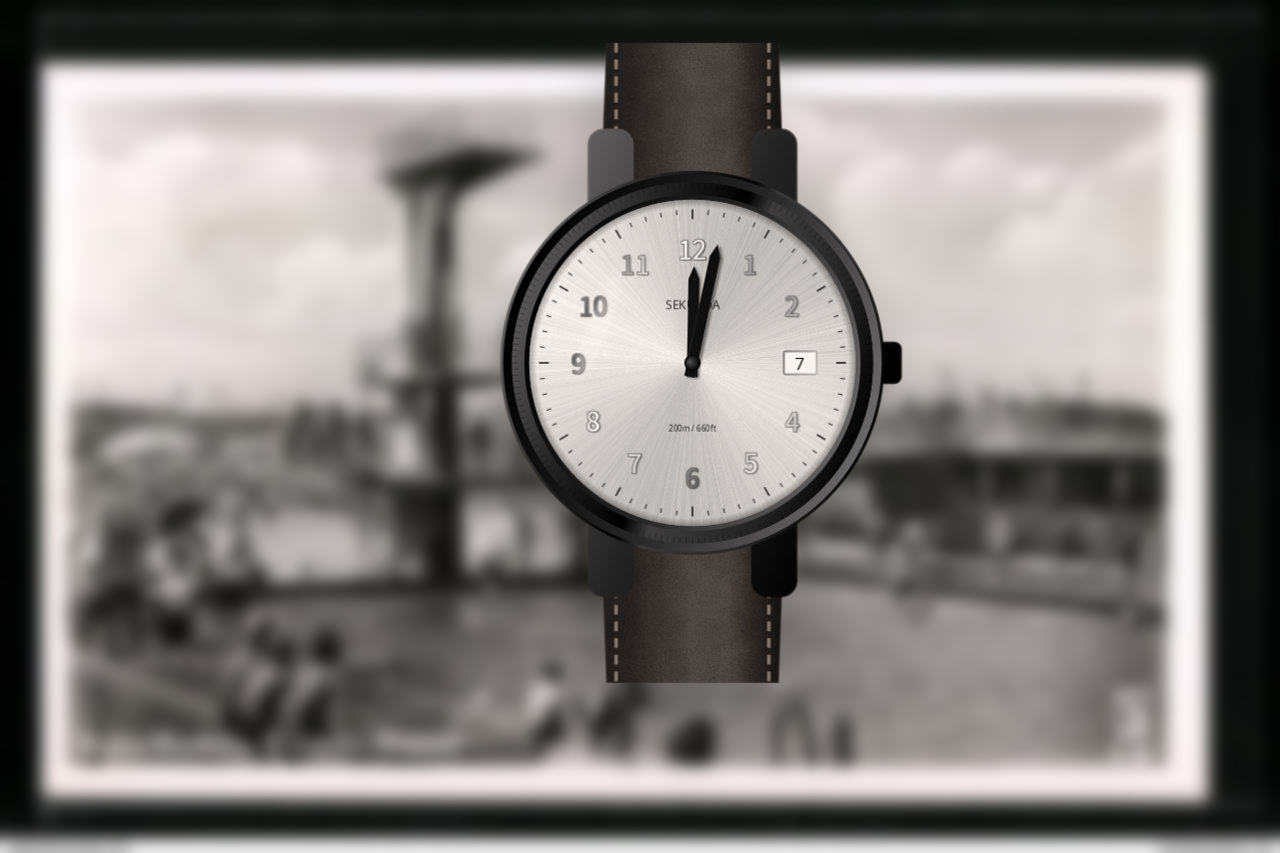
12:02
